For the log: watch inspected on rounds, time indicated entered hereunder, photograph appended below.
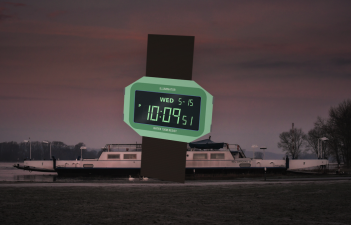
10:09:51
